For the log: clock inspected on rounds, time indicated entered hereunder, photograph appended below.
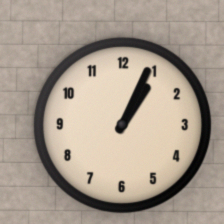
1:04
